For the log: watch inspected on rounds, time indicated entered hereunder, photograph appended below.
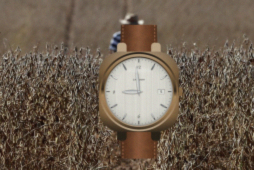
8:59
